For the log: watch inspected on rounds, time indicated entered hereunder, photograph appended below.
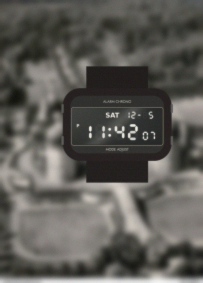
11:42:07
